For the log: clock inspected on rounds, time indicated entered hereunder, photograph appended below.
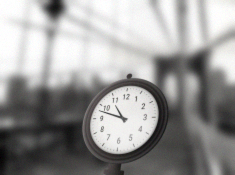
10:48
